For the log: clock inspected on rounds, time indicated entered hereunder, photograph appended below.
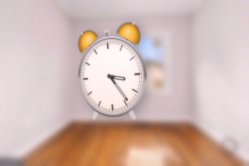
3:24
